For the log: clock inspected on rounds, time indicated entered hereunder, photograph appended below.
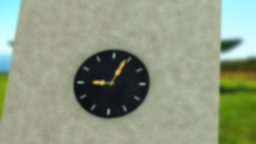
9:04
